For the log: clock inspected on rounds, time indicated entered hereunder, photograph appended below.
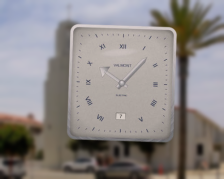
10:07
